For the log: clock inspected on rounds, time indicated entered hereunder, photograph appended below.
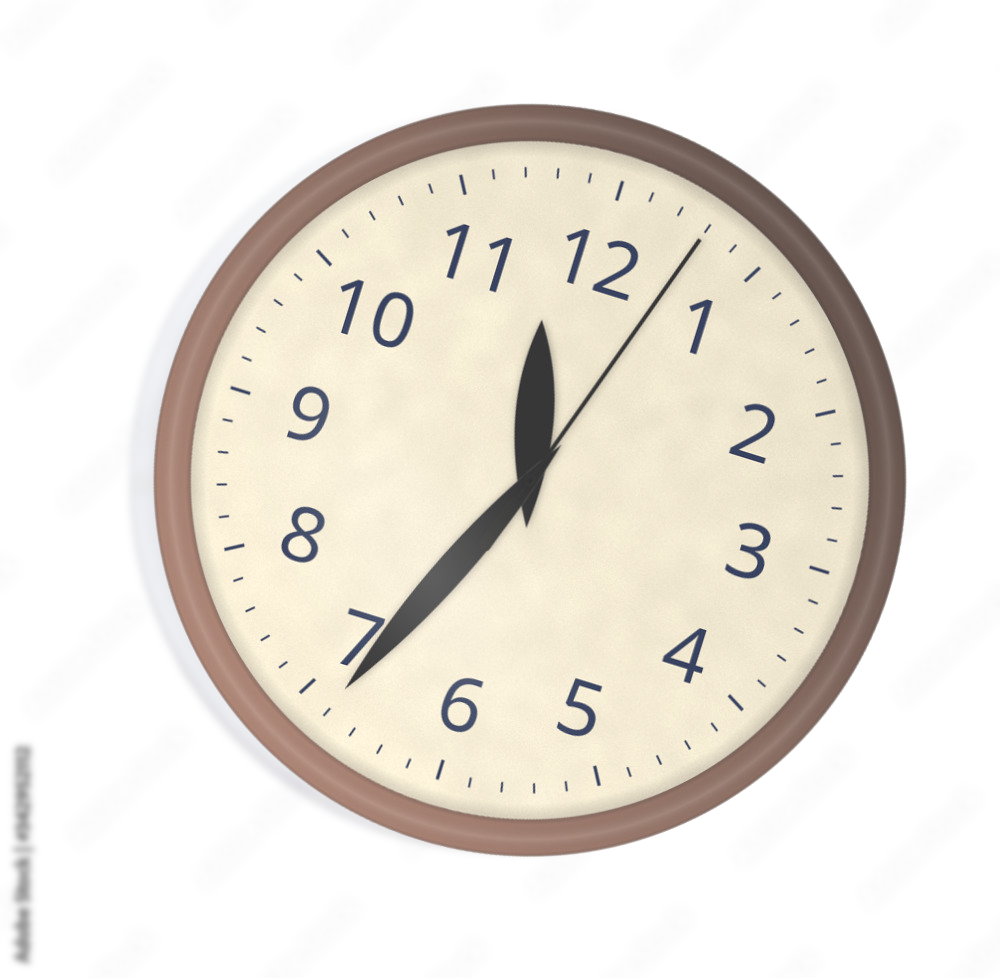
11:34:03
